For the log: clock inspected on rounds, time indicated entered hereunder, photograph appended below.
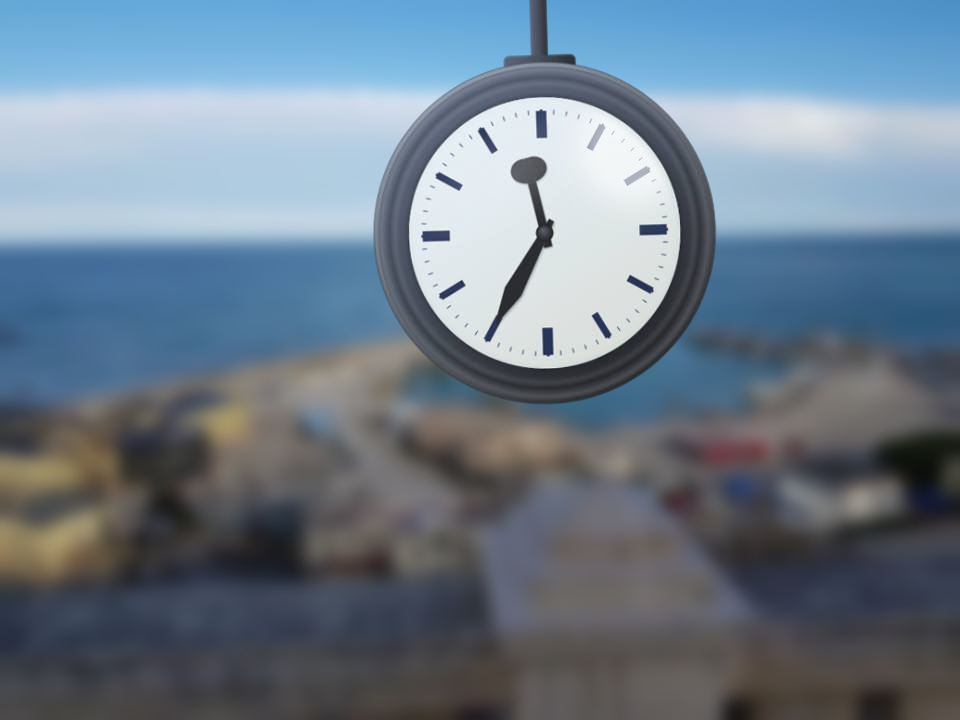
11:35
